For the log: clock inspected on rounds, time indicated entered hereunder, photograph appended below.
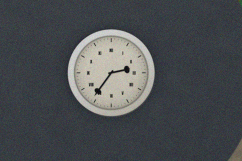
2:36
